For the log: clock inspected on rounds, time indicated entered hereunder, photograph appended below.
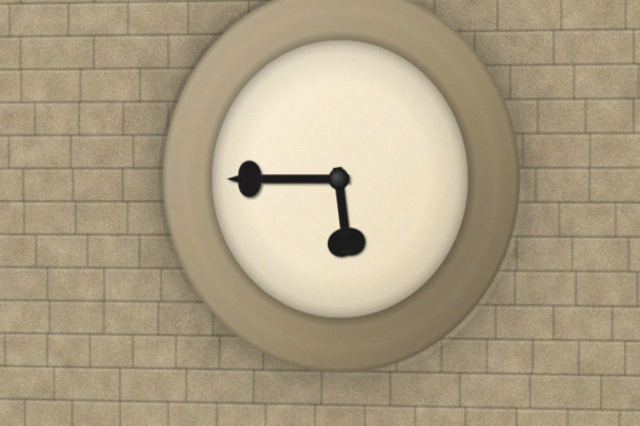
5:45
